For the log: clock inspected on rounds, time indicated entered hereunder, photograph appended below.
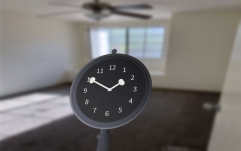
1:50
